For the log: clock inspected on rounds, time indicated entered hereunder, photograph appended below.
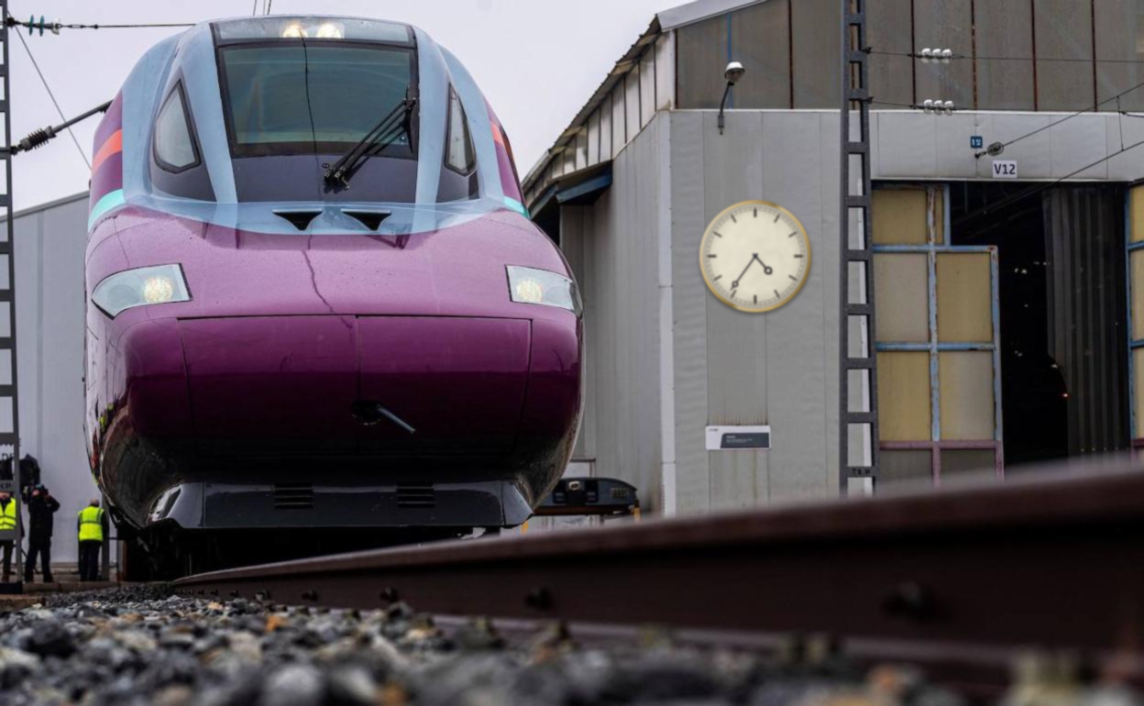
4:36
